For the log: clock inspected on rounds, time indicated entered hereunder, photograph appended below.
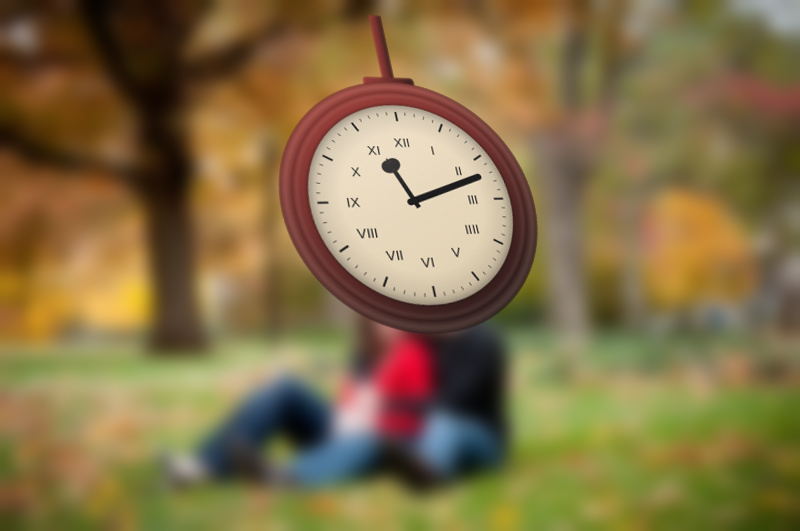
11:12
